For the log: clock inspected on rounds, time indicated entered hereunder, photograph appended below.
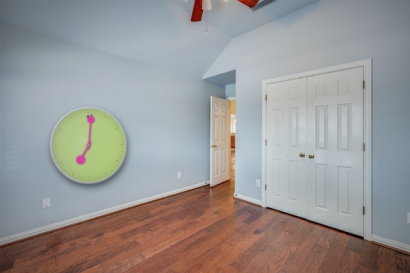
7:01
